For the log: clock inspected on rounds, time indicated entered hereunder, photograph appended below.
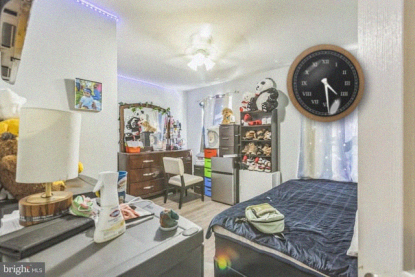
4:29
